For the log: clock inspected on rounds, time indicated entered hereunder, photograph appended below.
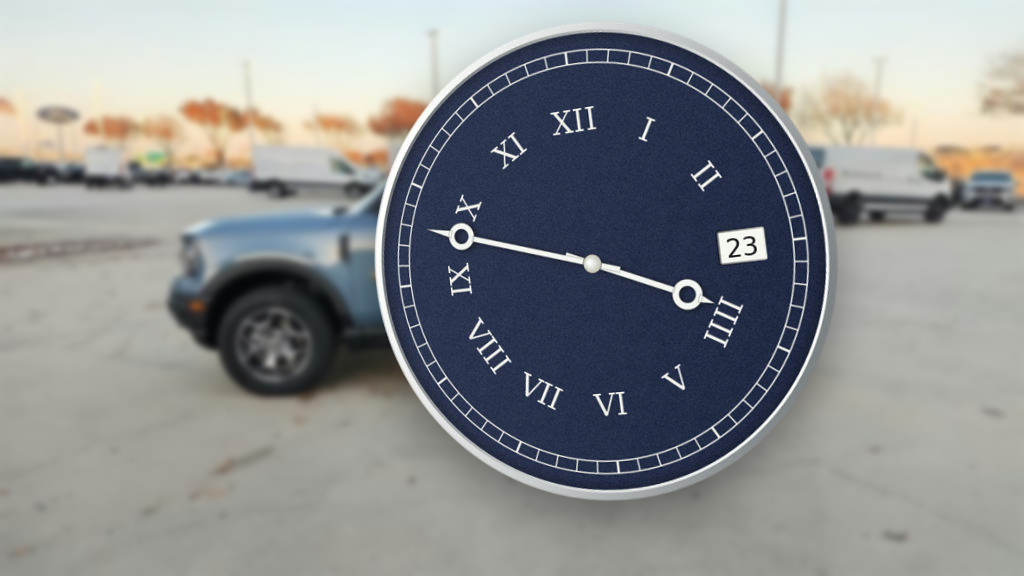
3:48
